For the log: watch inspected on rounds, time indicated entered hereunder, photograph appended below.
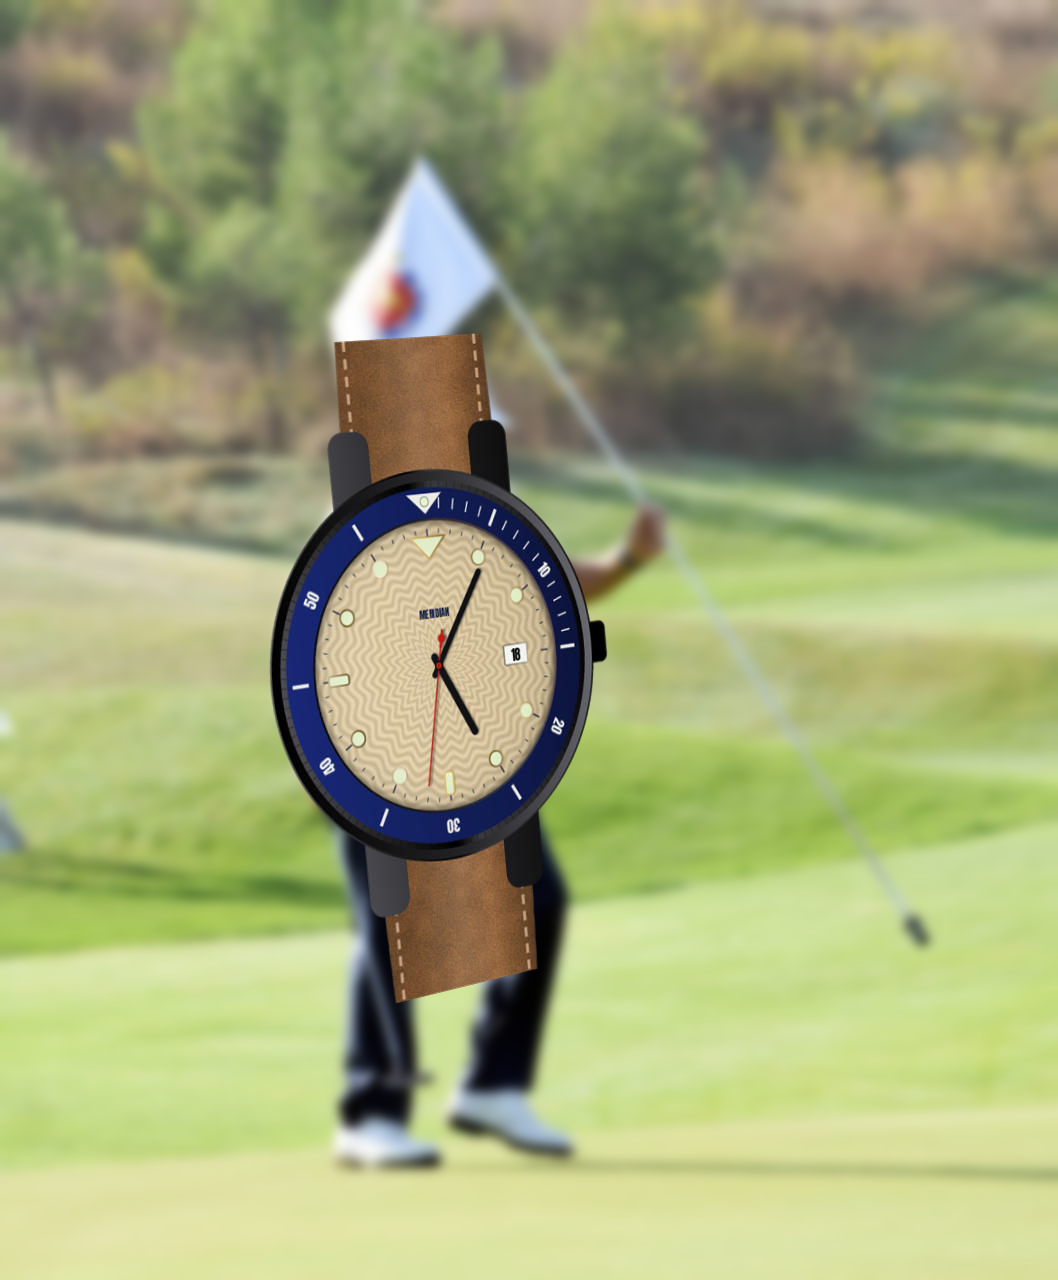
5:05:32
